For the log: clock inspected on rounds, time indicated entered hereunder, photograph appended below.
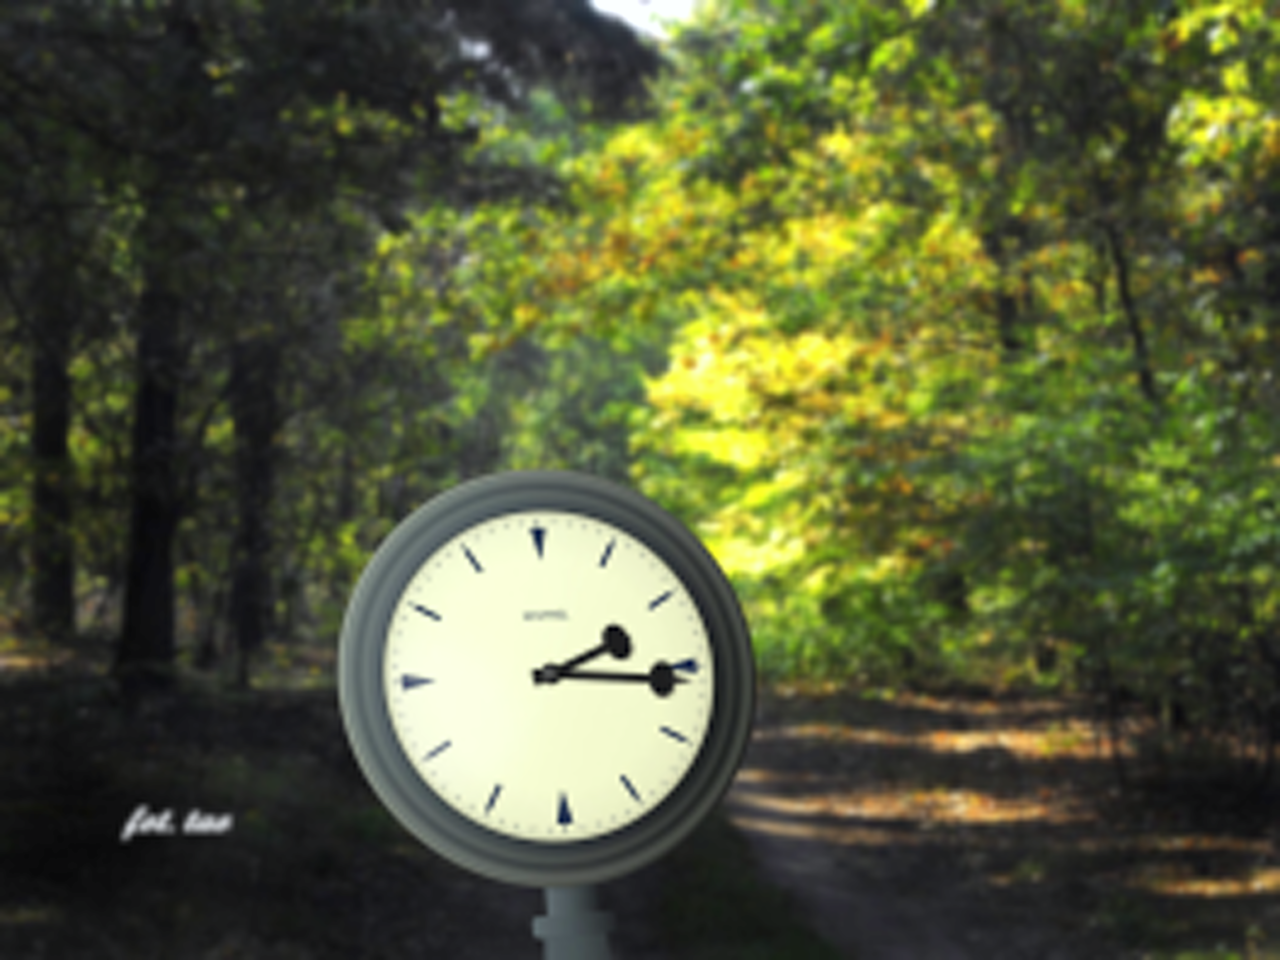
2:16
